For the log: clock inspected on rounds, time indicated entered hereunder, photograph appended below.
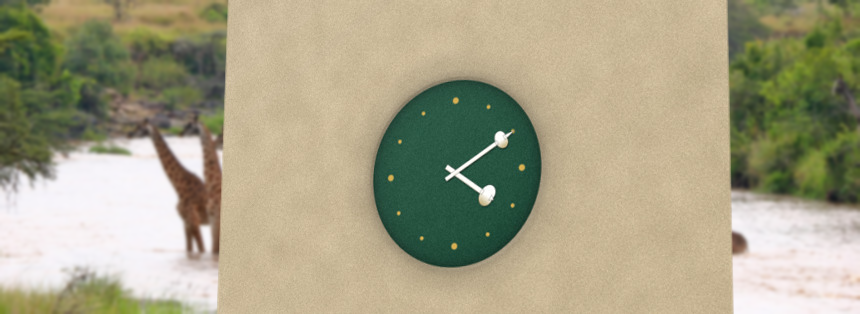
4:10
